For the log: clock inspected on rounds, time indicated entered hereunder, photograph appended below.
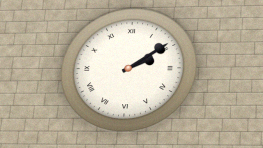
2:09
